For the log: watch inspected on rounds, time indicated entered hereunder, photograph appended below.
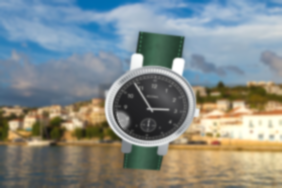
2:54
